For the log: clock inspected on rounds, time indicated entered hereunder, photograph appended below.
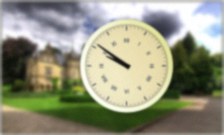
9:51
